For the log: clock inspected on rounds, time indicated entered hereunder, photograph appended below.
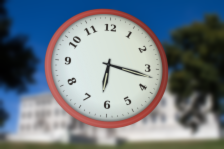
6:17
